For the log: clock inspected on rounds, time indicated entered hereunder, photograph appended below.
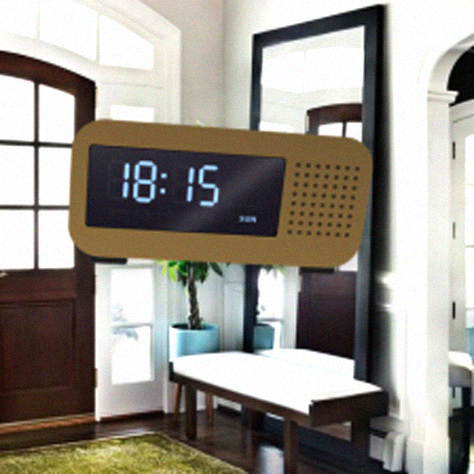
18:15
